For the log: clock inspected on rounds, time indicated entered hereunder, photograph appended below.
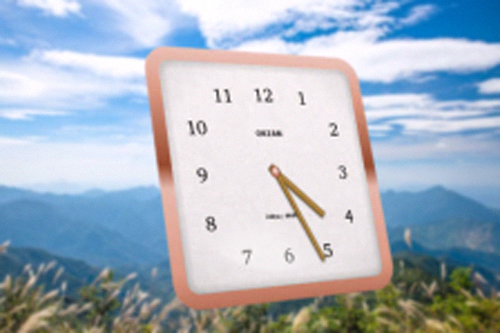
4:26
